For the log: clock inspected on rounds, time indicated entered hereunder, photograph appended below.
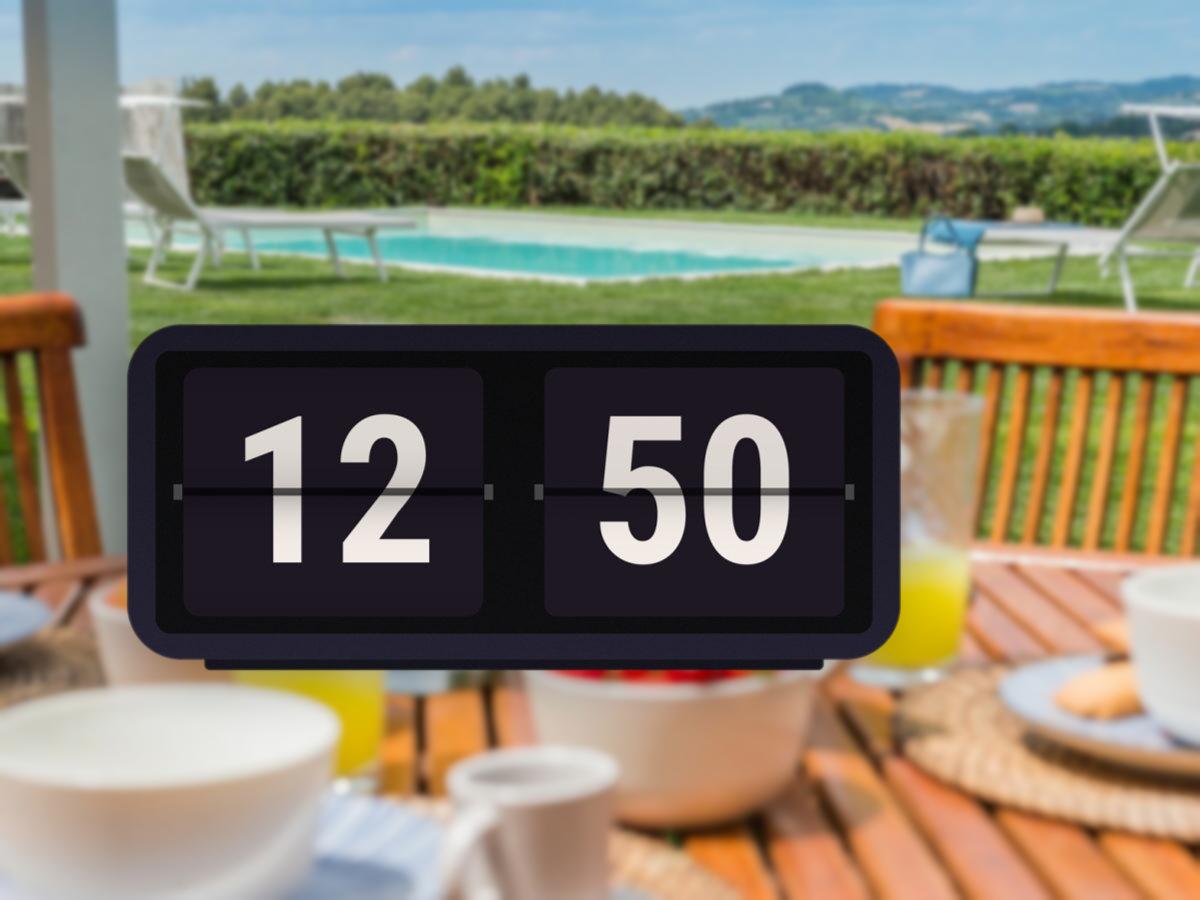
12:50
